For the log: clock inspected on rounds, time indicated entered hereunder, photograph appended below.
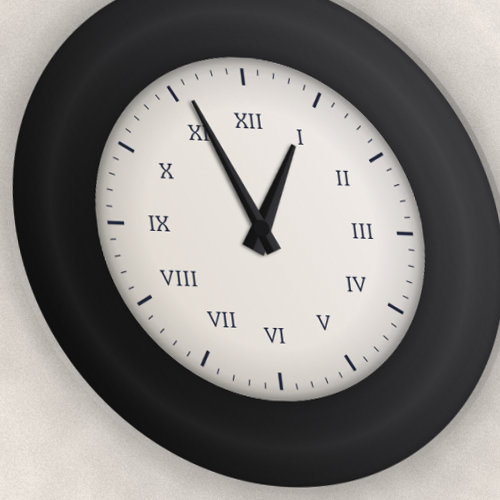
12:56
